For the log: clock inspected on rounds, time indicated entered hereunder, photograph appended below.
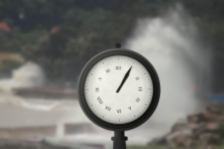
1:05
